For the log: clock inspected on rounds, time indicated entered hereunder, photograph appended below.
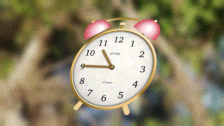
10:45
